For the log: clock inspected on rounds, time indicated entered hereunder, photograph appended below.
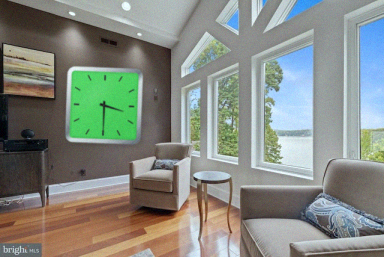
3:30
